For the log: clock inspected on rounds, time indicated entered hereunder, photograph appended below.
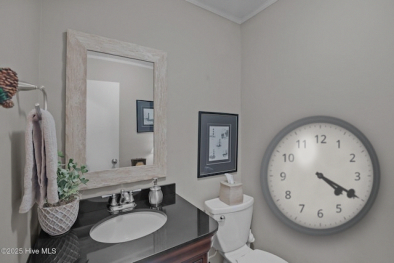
4:20
